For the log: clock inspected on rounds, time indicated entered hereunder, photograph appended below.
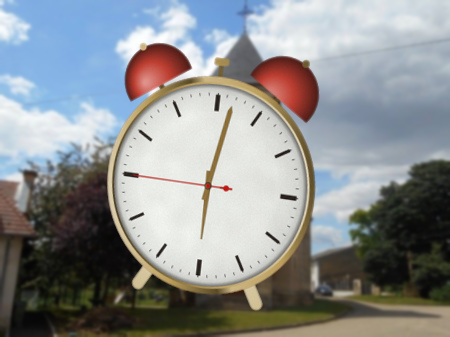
6:01:45
